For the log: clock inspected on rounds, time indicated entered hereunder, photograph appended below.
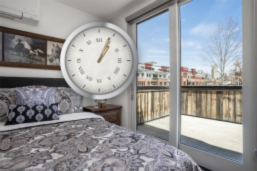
1:04
